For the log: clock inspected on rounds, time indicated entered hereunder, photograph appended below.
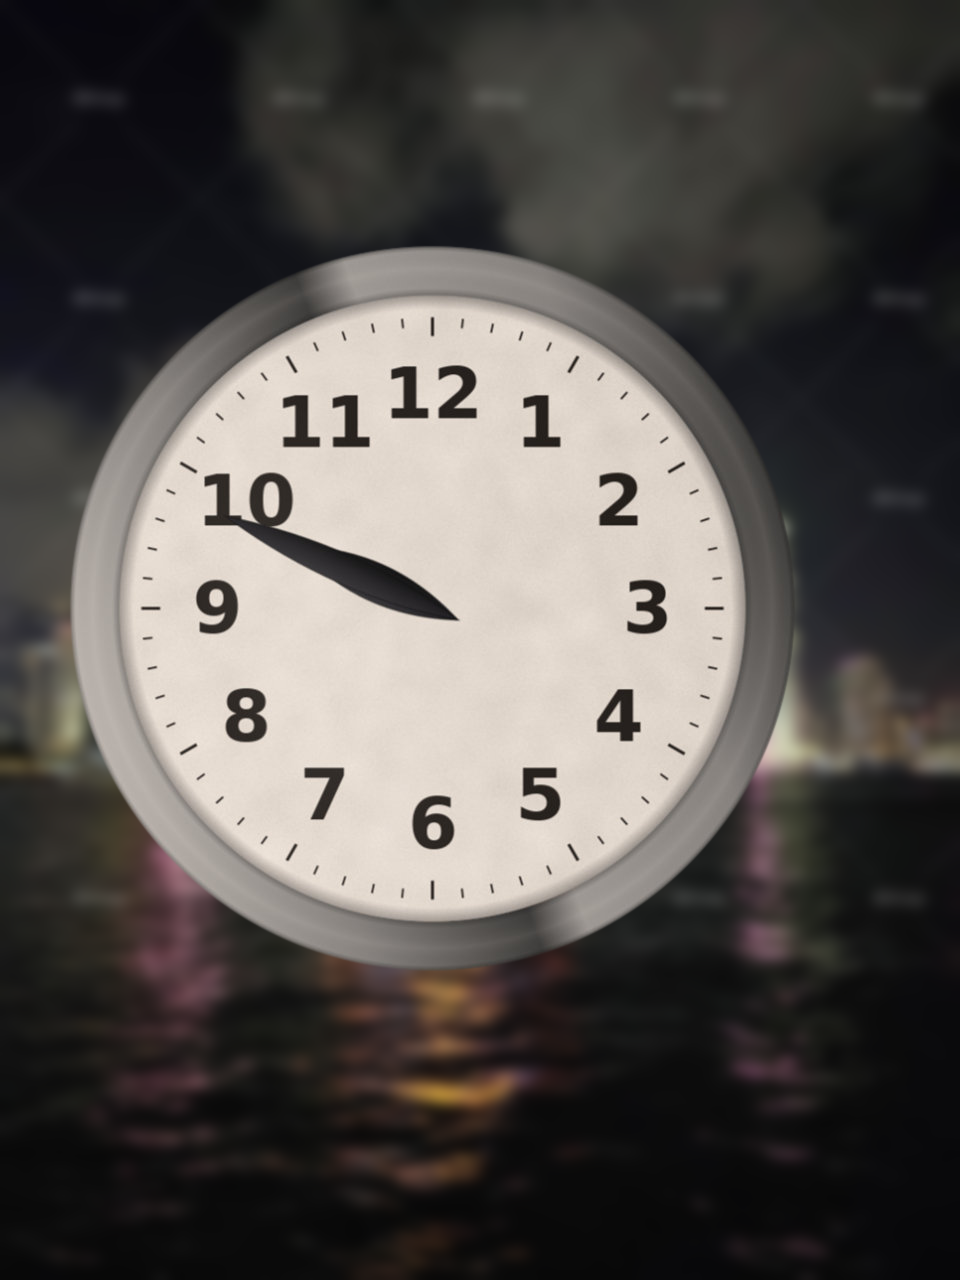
9:49
